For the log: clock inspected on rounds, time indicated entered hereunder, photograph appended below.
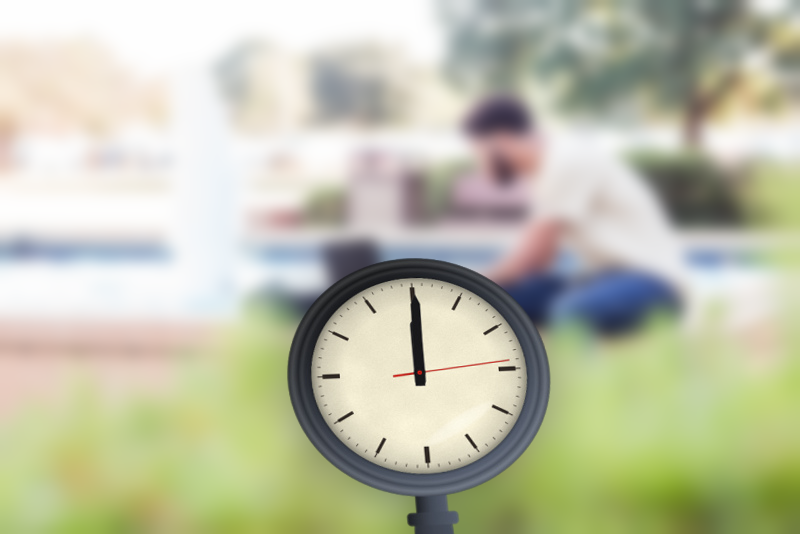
12:00:14
